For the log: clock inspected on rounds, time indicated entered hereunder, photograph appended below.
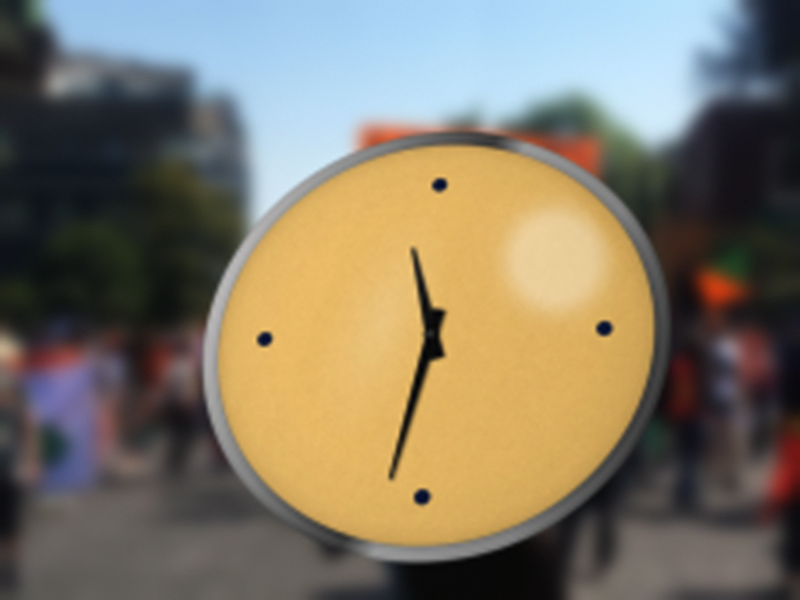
11:32
